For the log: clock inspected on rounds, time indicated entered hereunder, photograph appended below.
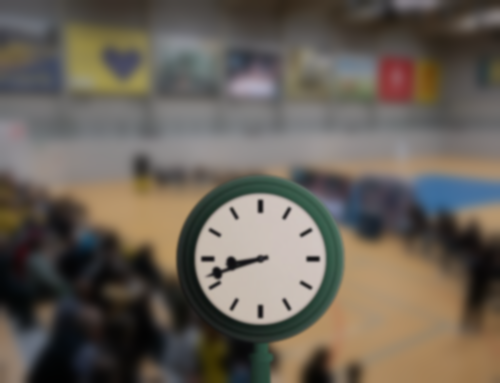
8:42
